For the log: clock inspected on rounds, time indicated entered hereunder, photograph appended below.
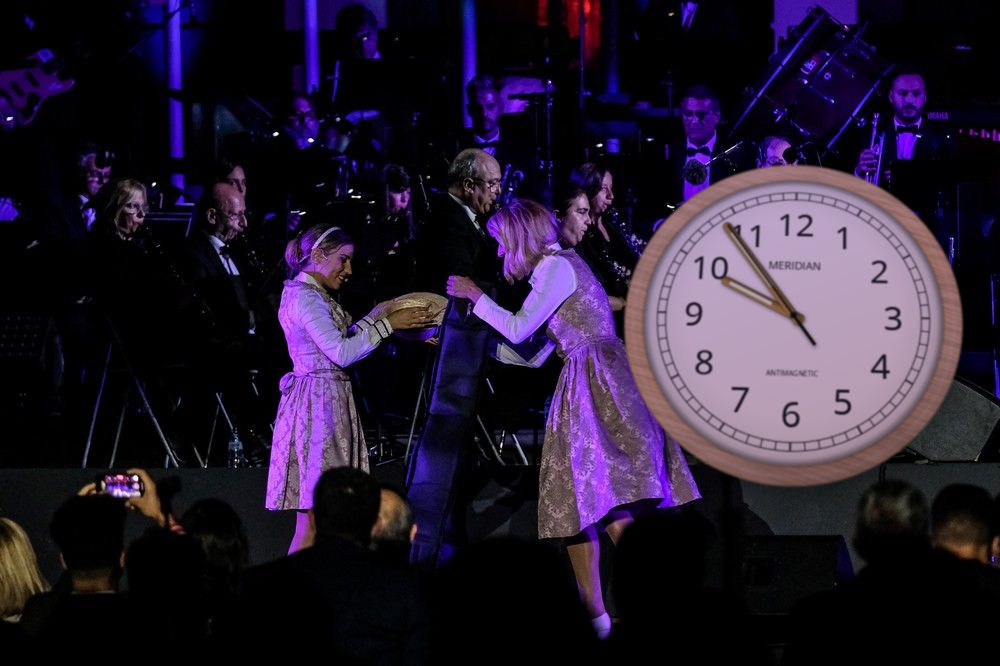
9:53:54
